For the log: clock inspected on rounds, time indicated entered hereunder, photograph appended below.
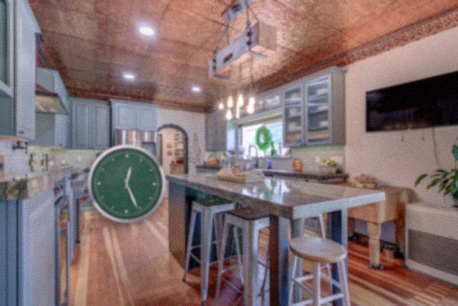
12:26
